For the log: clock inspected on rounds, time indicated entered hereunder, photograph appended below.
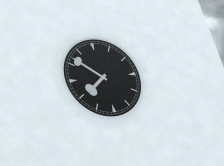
7:52
